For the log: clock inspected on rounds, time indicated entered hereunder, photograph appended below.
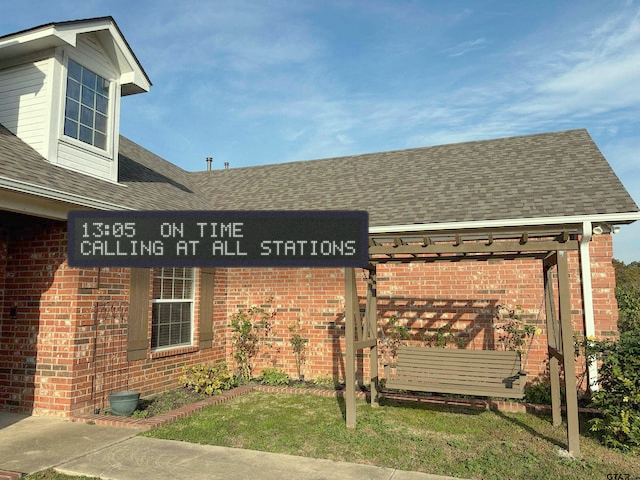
13:05
